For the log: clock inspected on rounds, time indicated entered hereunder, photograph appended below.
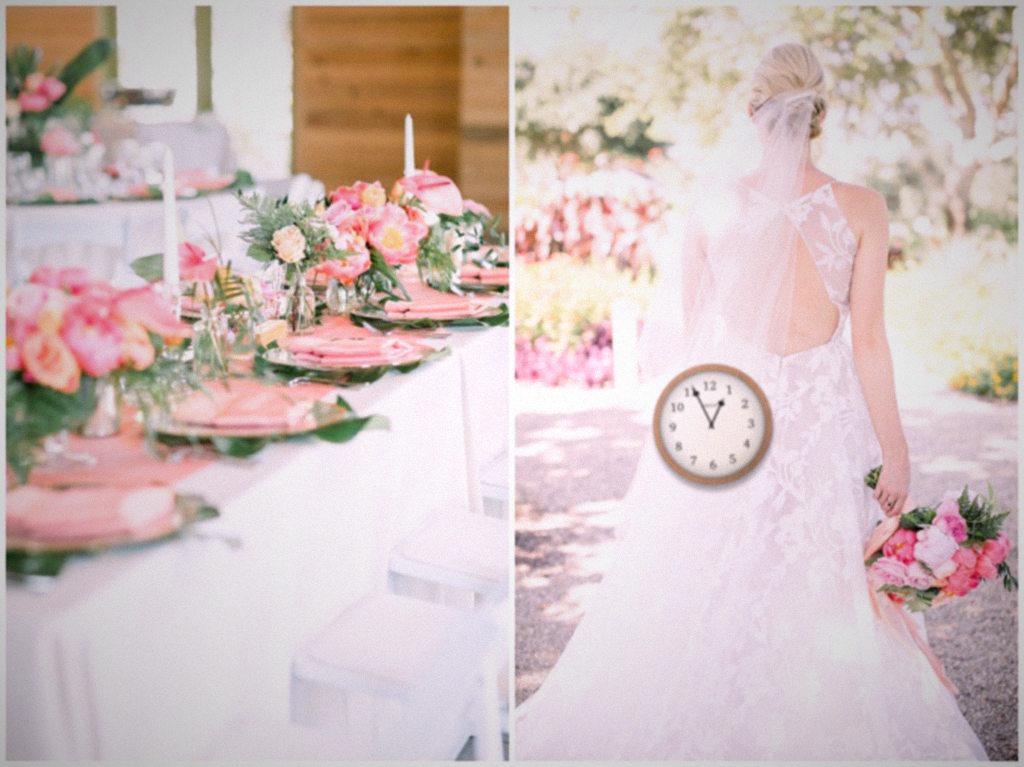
12:56
